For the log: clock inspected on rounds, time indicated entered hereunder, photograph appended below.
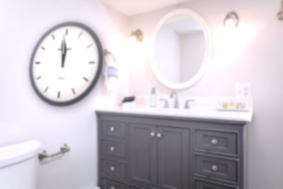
11:59
